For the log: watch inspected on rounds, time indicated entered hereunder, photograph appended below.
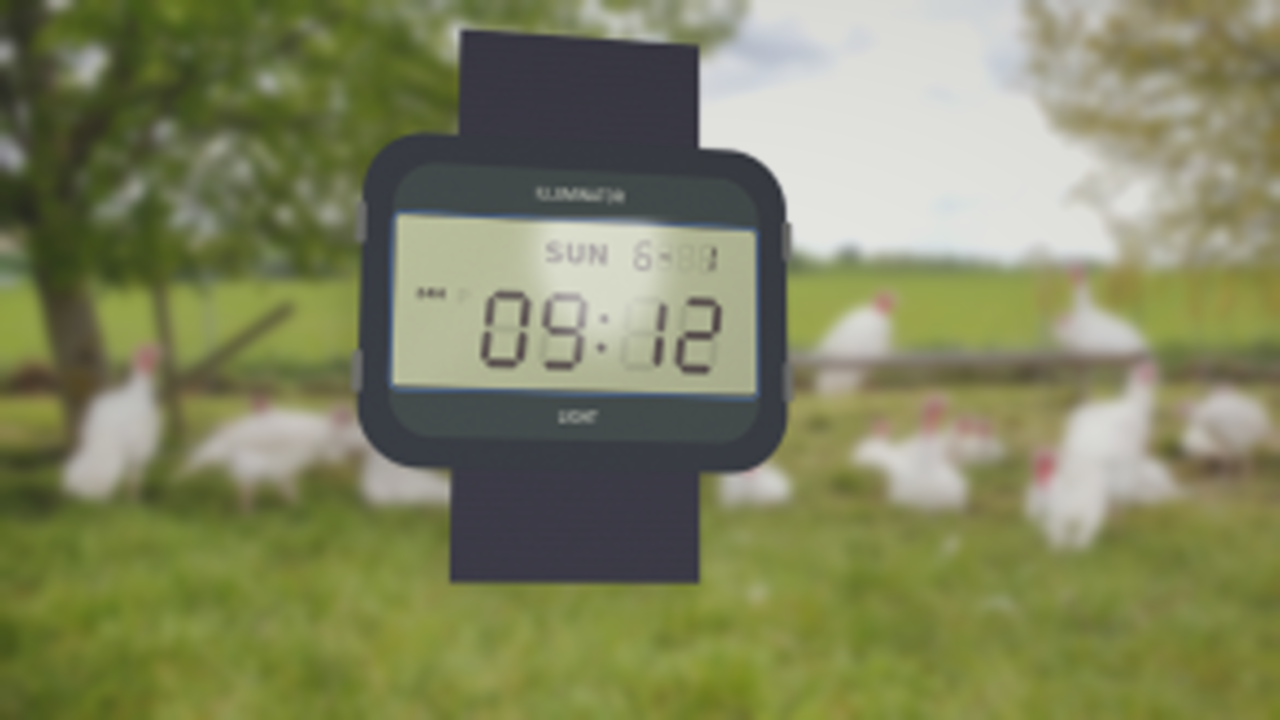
9:12
